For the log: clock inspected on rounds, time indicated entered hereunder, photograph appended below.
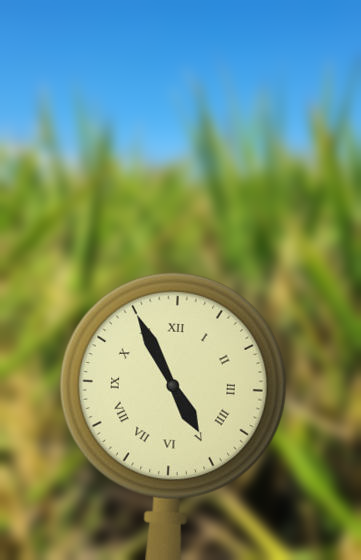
4:55
